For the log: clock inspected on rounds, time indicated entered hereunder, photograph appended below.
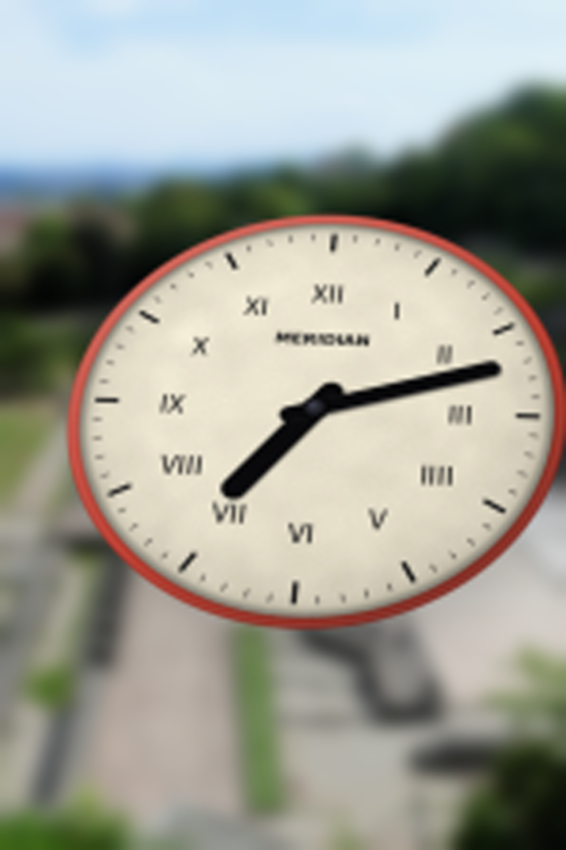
7:12
